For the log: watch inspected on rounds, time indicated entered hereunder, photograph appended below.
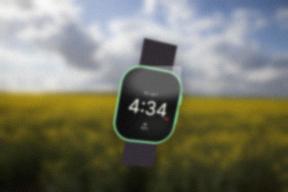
4:34
